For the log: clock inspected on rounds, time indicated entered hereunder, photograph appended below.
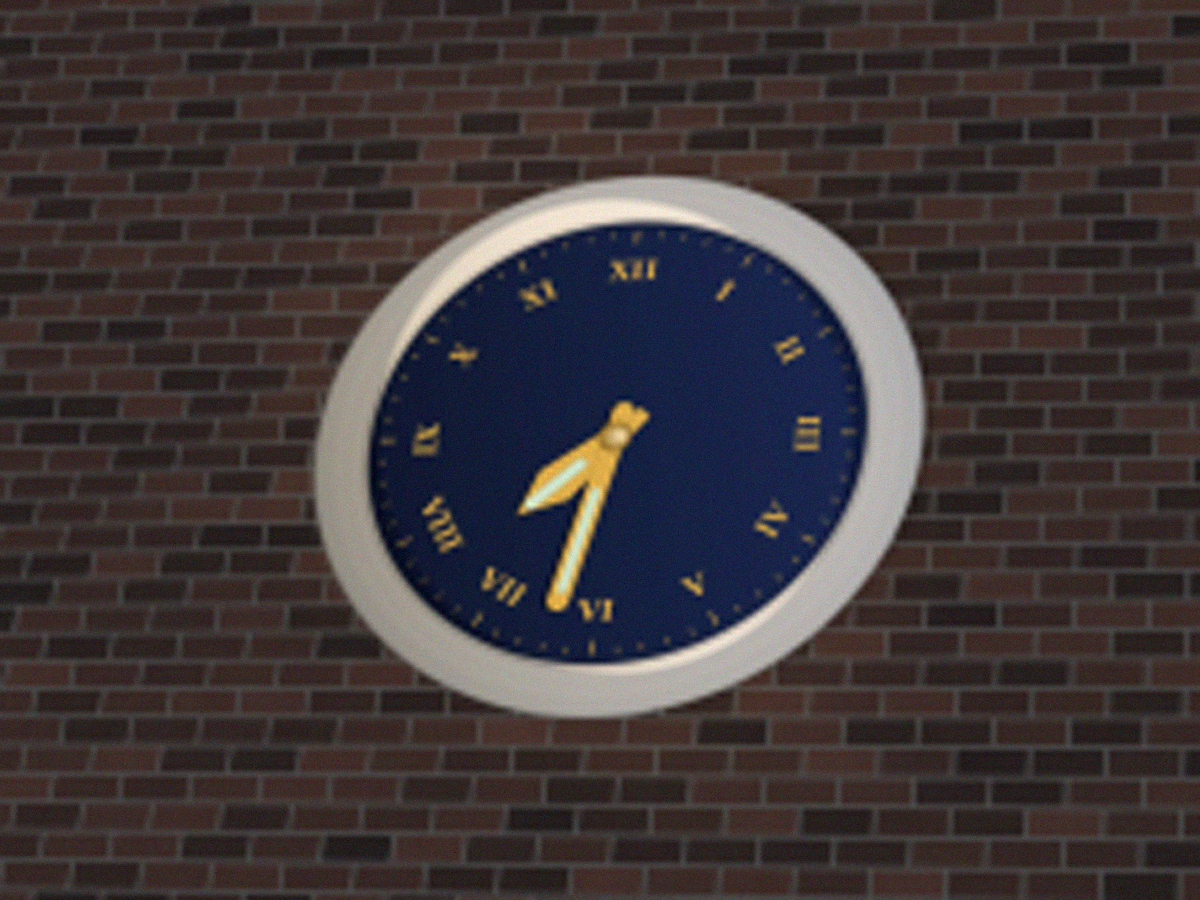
7:32
